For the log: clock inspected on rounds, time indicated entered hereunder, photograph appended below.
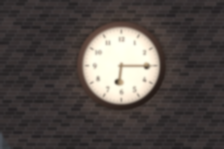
6:15
